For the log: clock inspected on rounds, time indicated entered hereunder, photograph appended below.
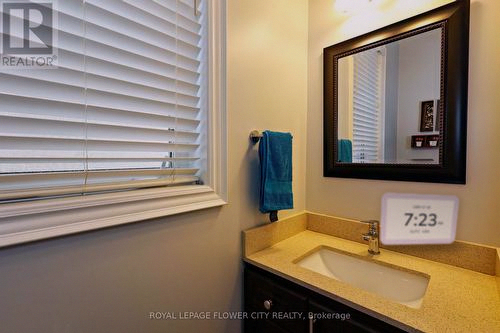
7:23
